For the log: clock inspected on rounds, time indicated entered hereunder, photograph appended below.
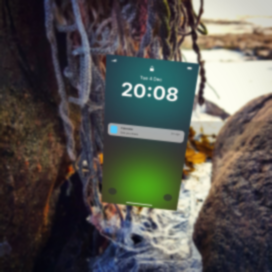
20:08
